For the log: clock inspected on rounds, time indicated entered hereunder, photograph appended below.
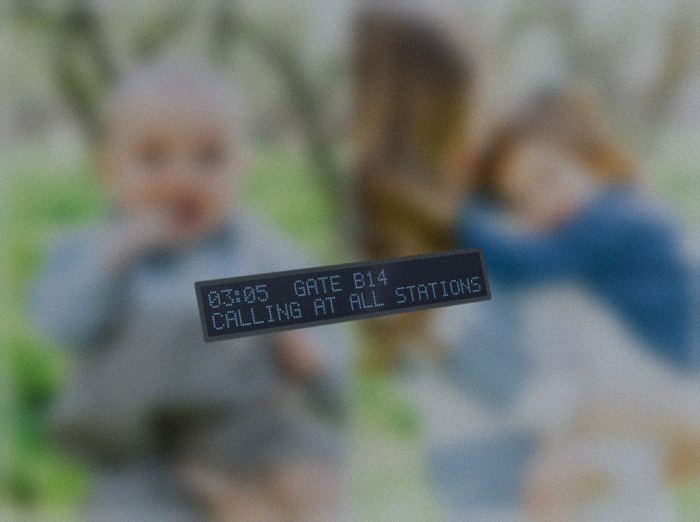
3:05
